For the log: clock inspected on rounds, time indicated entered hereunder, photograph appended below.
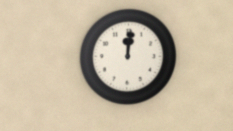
12:01
